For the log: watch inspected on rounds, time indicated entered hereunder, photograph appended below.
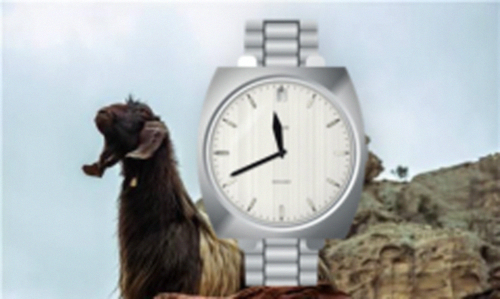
11:41
